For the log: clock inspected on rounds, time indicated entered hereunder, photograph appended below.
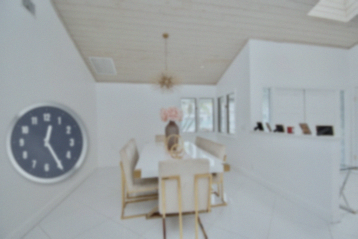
12:25
